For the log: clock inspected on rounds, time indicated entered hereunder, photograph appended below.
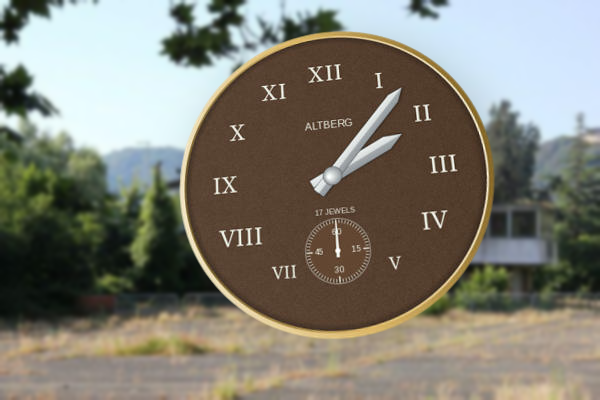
2:07
